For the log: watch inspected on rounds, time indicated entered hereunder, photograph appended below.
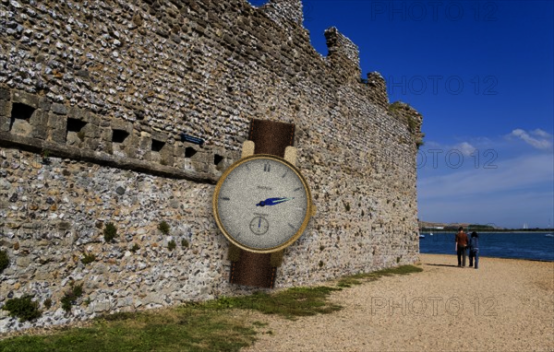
2:12
